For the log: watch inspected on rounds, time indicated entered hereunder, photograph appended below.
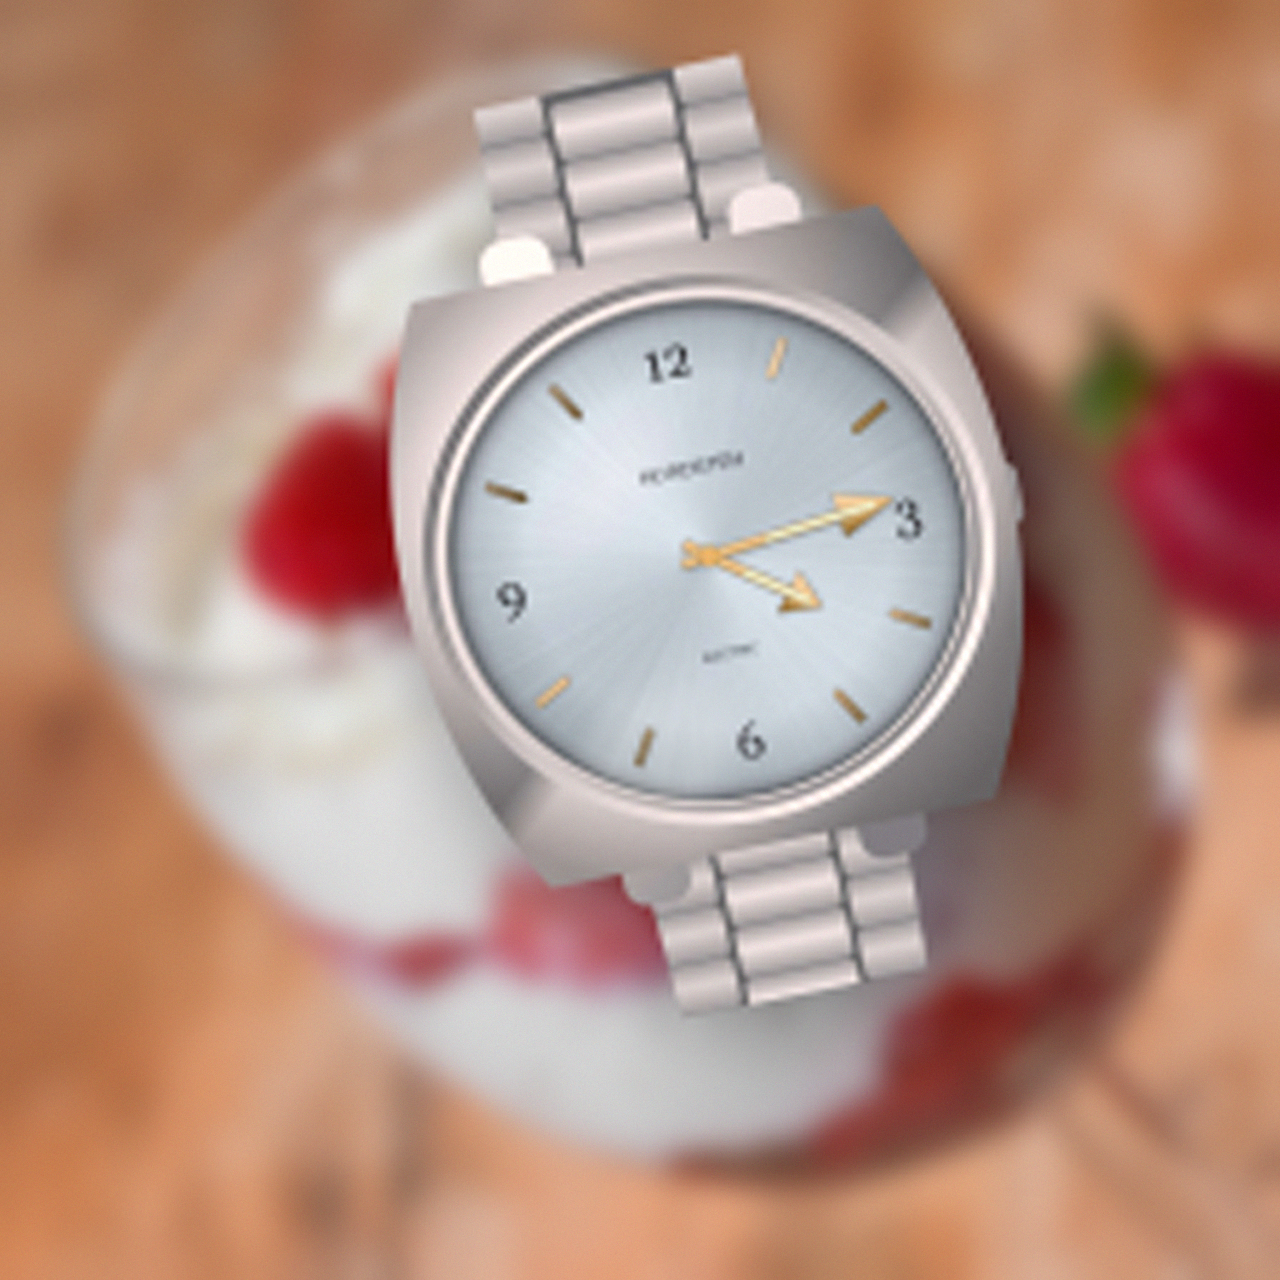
4:14
